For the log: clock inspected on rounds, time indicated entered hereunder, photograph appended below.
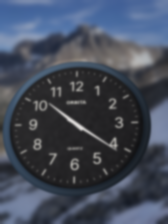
10:21
